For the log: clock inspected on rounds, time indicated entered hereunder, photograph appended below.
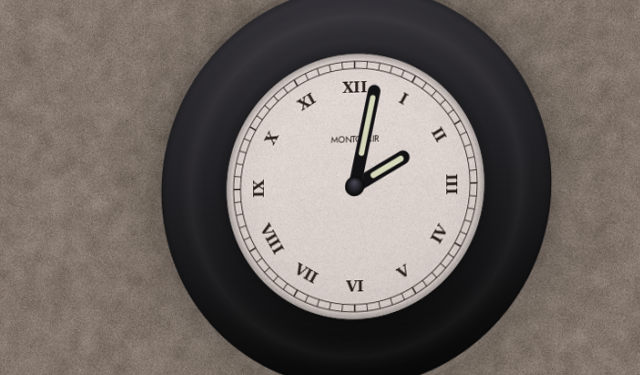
2:02
